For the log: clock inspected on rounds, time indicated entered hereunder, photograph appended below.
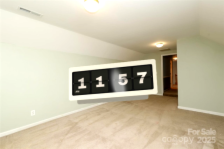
11:57
